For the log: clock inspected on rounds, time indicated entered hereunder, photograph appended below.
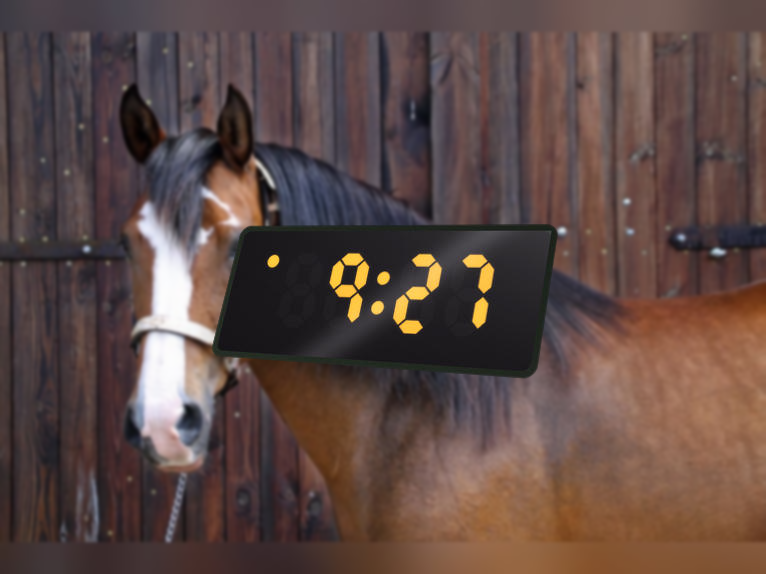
9:27
